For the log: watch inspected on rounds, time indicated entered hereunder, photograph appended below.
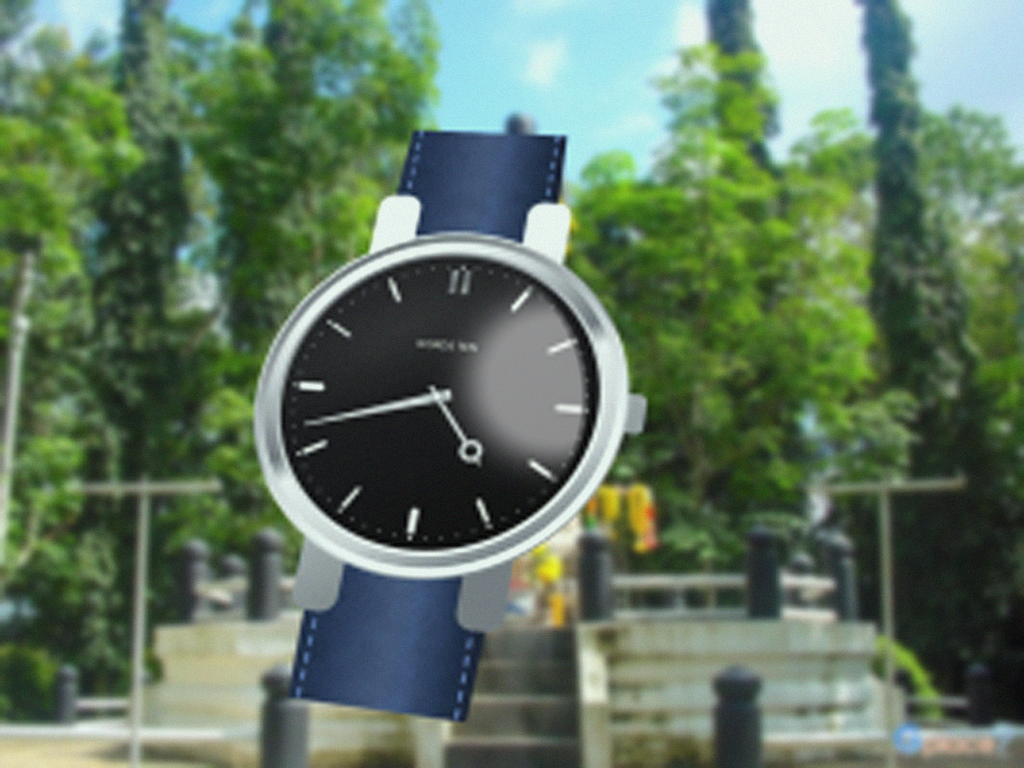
4:42
